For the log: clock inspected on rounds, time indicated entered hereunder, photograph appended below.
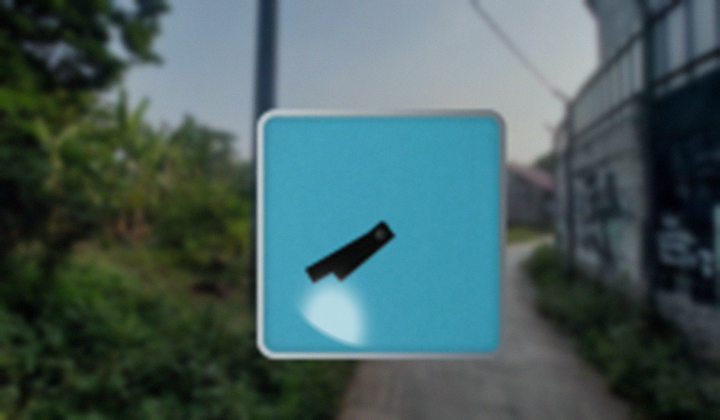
7:40
